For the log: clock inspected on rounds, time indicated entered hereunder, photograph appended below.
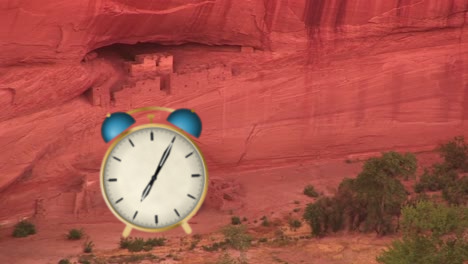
7:05
